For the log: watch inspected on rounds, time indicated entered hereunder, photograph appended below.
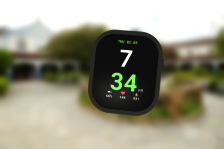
7:34
